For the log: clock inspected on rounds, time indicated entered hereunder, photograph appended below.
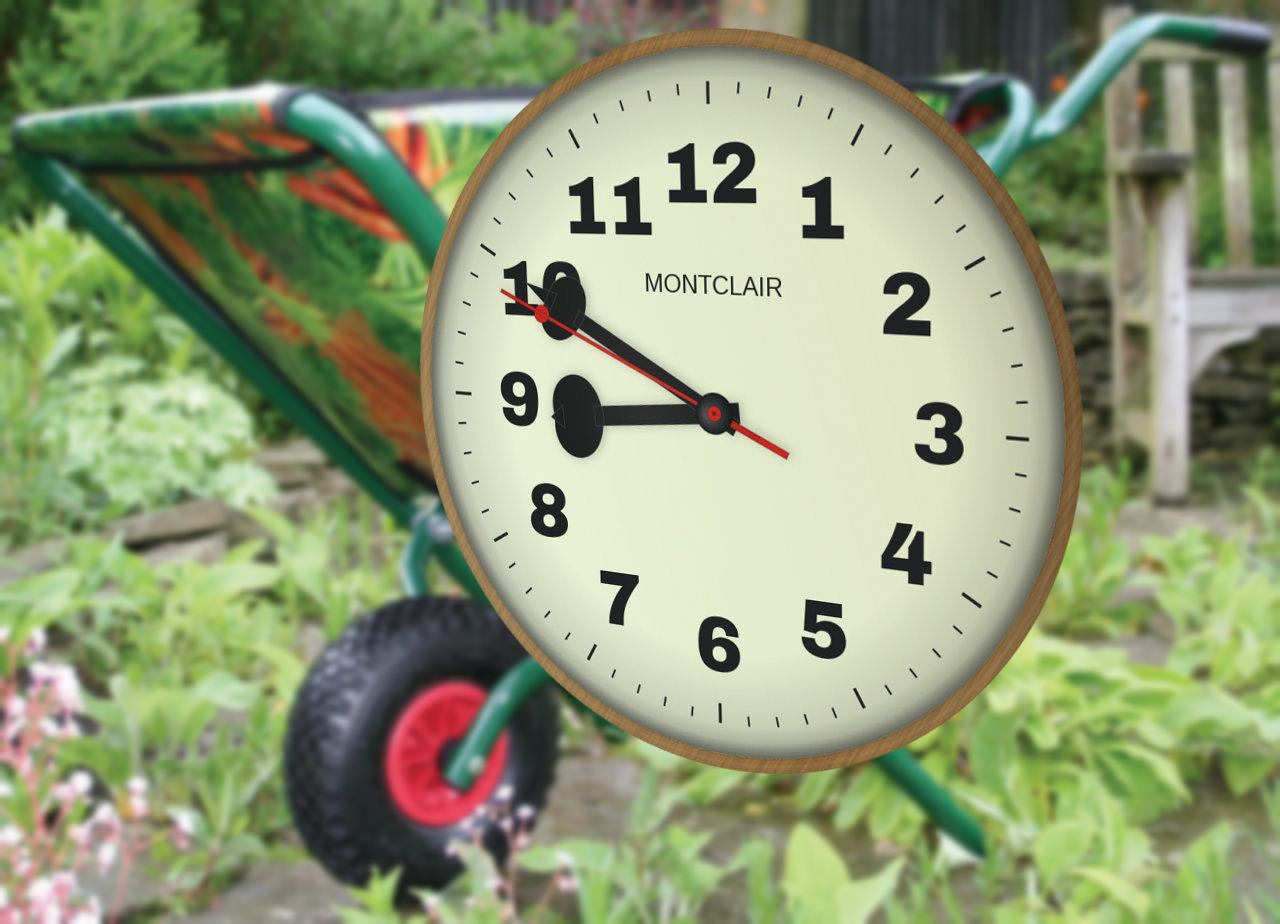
8:49:49
